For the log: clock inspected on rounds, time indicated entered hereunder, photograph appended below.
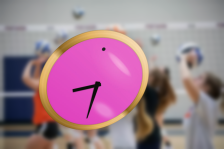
8:31
